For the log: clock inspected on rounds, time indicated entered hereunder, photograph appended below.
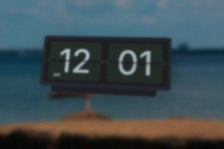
12:01
